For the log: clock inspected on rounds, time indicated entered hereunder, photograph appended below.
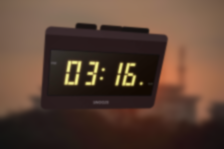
3:16
